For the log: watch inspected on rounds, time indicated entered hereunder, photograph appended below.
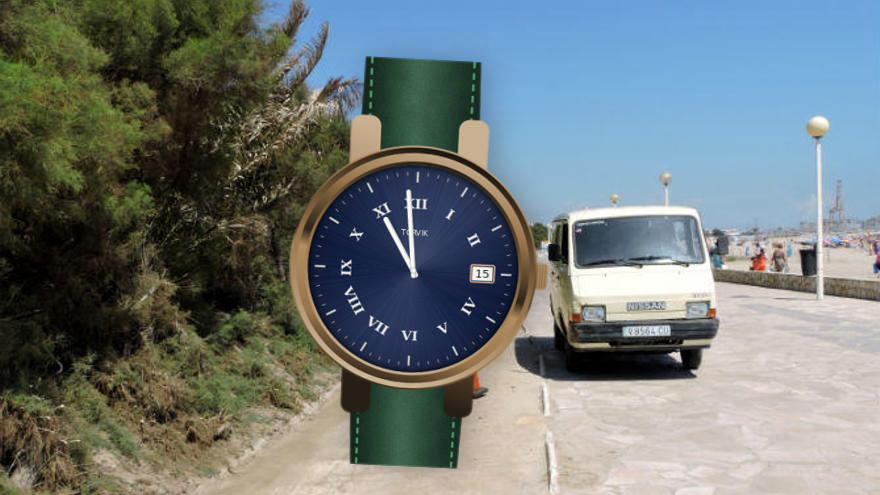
10:59
